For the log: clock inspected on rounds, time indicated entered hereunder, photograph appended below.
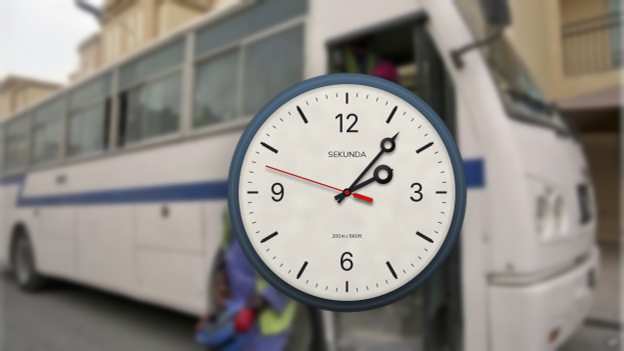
2:06:48
